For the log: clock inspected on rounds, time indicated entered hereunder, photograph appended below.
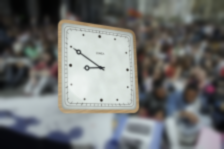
8:50
